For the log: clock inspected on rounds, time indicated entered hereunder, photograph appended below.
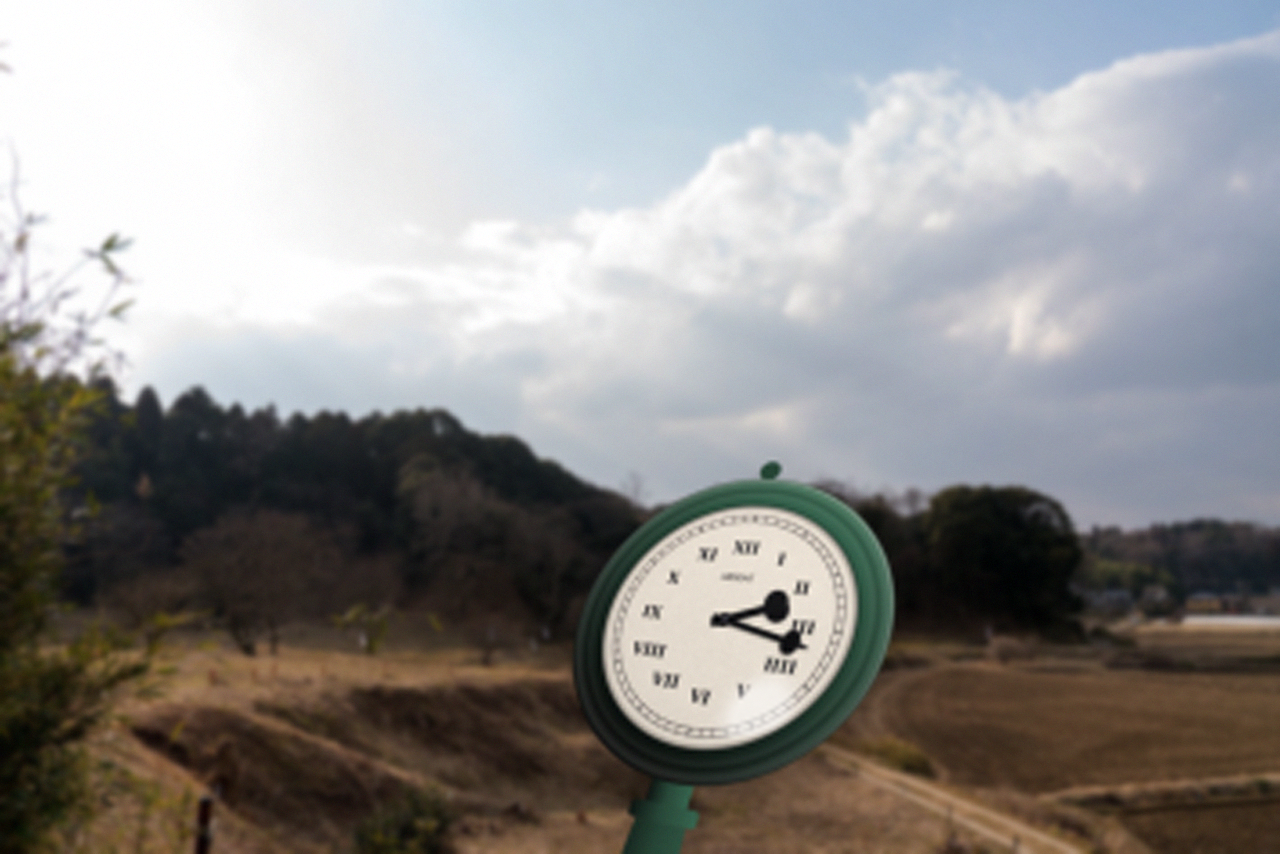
2:17
